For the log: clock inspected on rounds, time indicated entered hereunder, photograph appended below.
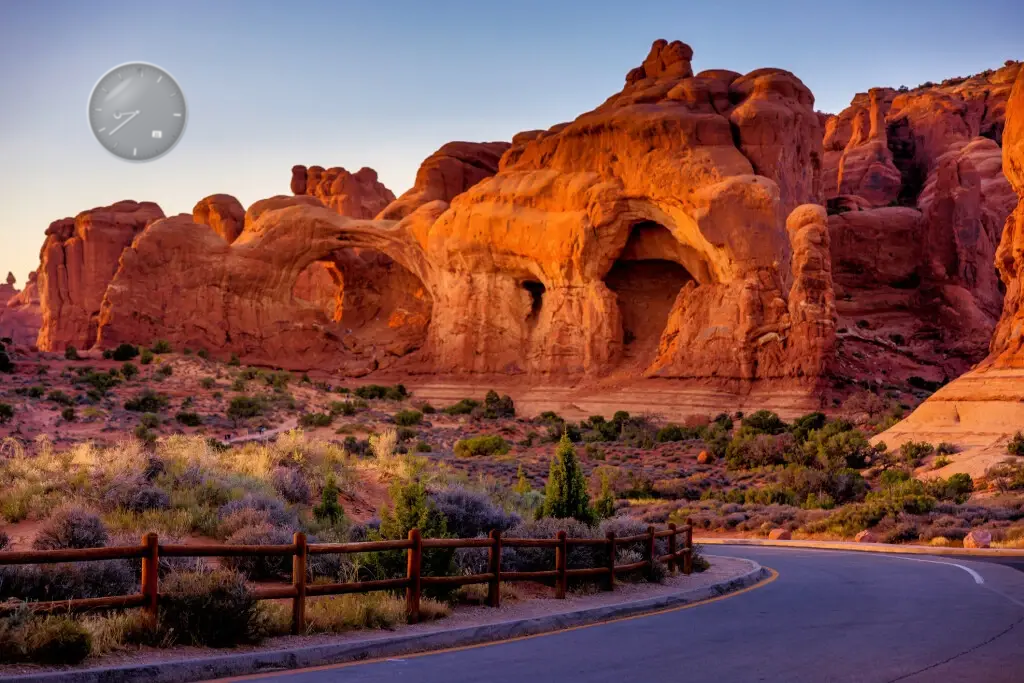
8:38
